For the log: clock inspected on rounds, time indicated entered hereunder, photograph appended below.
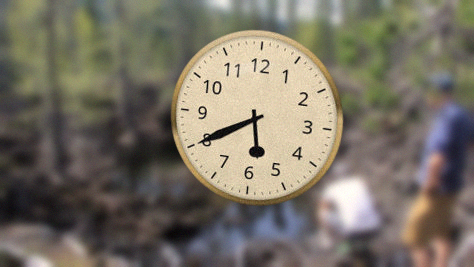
5:40
